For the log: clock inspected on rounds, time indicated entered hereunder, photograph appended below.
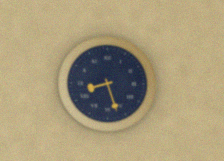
8:27
